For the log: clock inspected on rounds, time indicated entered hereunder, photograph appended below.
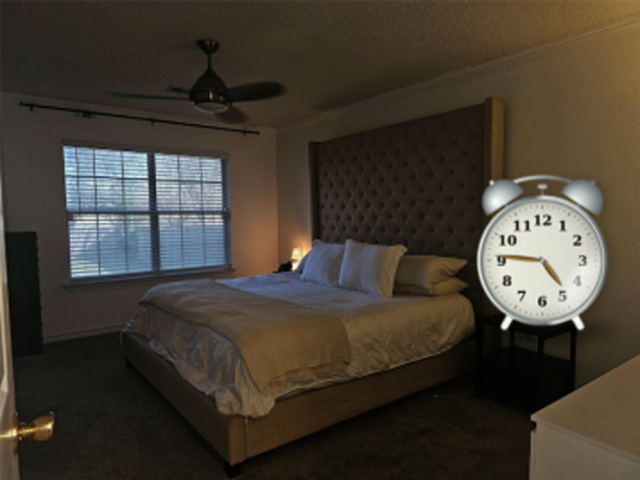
4:46
